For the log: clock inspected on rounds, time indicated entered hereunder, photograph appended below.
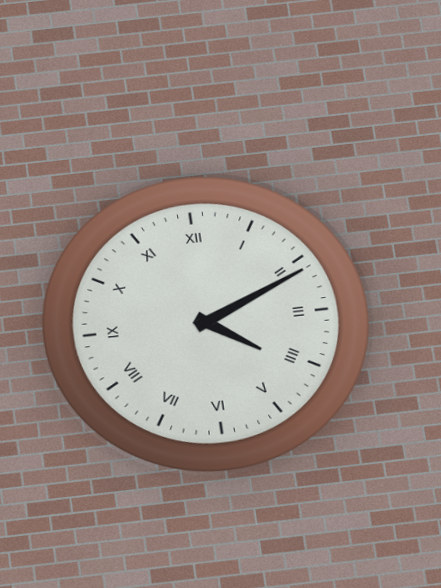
4:11
